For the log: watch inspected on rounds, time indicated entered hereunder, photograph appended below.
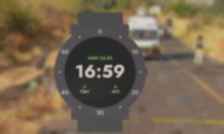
16:59
